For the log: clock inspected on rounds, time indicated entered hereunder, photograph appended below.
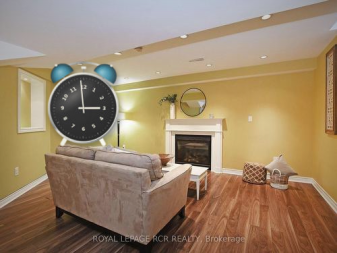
2:59
